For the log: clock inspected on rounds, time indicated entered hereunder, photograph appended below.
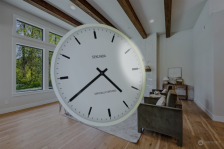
4:40
